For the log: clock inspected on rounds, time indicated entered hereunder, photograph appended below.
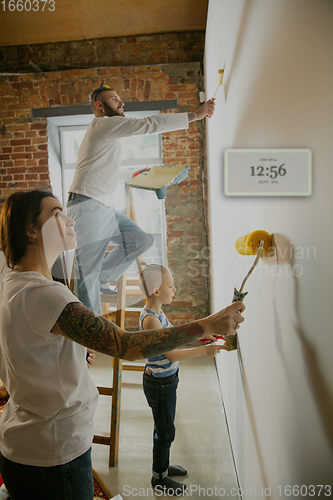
12:56
